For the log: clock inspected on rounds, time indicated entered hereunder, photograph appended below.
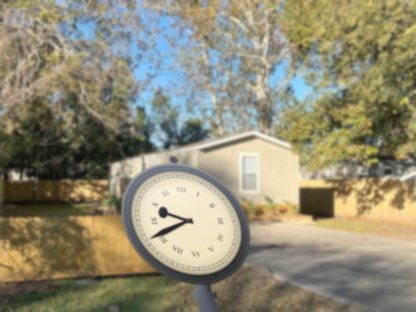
9:41
